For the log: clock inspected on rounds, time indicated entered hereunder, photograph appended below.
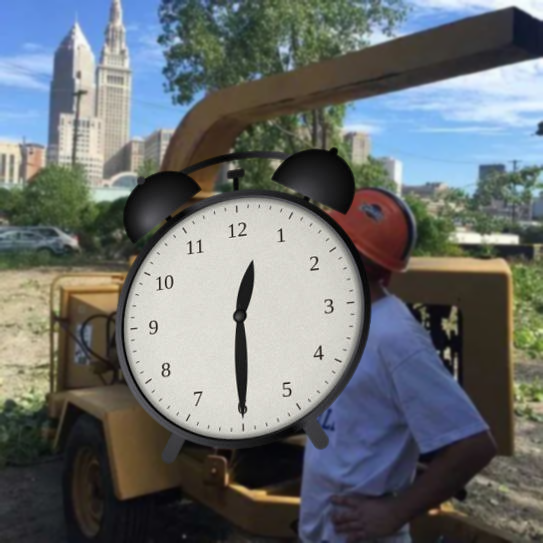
12:30
